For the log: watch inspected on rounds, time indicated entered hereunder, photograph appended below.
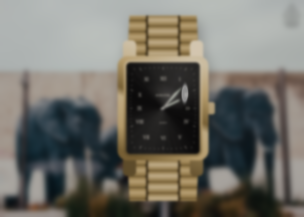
2:07
